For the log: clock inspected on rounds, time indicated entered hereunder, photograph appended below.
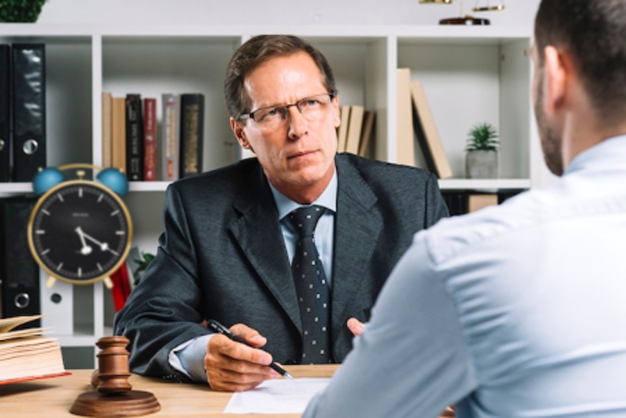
5:20
